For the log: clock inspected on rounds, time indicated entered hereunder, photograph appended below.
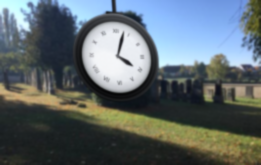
4:03
